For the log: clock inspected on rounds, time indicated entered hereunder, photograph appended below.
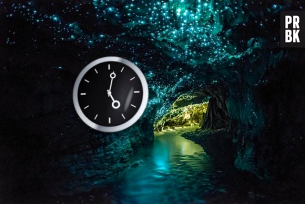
5:02
